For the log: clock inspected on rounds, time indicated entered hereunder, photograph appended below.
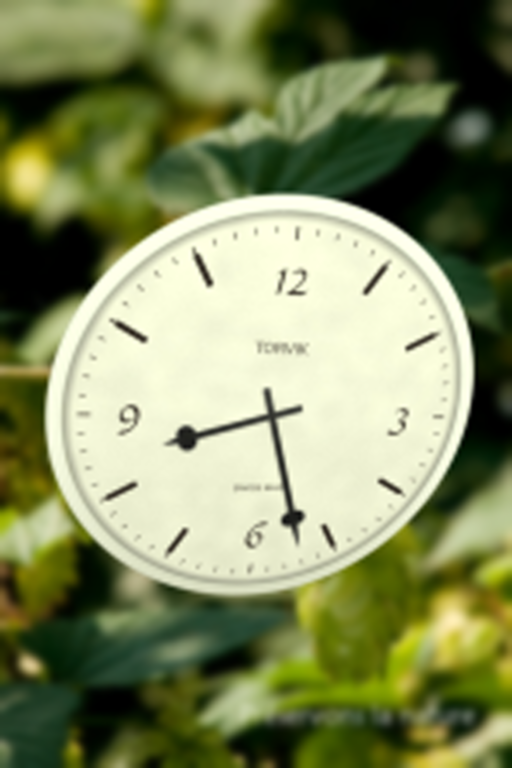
8:27
